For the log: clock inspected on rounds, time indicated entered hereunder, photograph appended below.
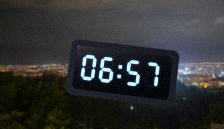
6:57
